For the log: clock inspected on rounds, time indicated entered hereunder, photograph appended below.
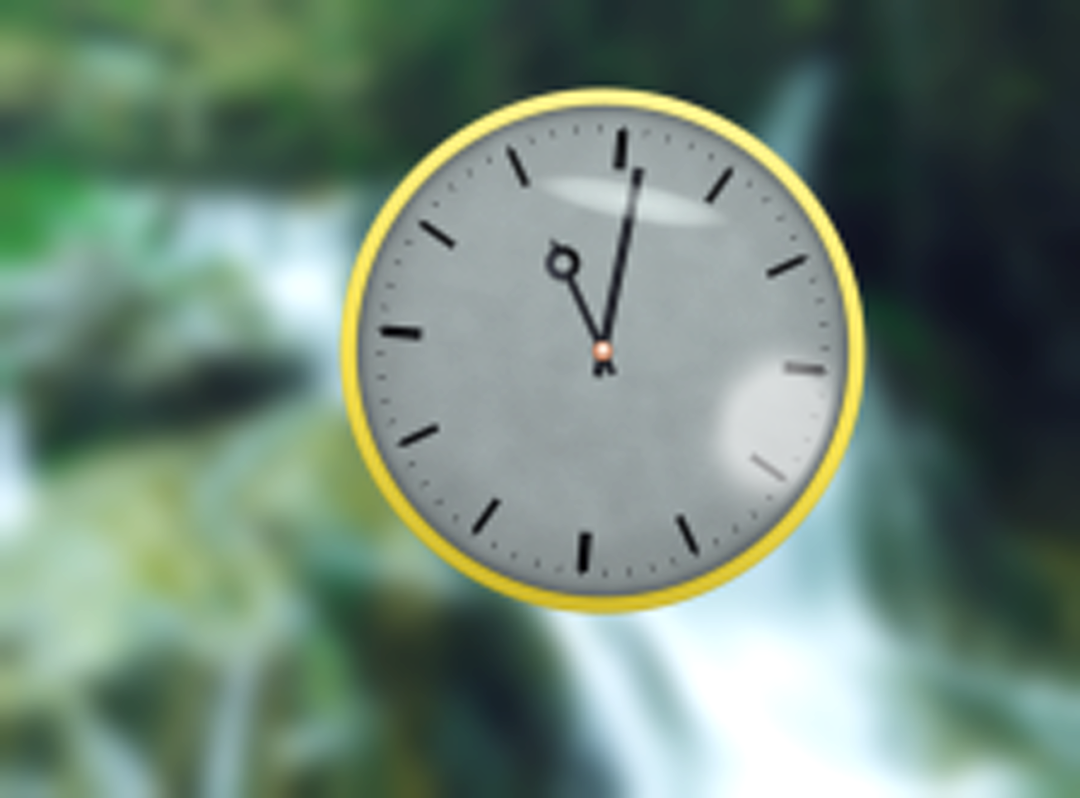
11:01
